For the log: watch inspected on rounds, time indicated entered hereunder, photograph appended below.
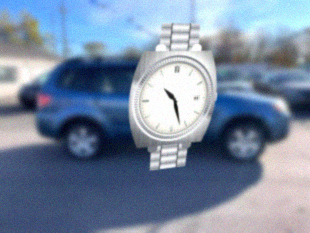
10:27
